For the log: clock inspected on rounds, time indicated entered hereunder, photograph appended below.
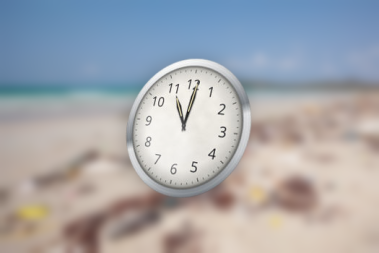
11:01
